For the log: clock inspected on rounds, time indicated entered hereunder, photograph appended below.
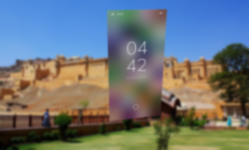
4:42
